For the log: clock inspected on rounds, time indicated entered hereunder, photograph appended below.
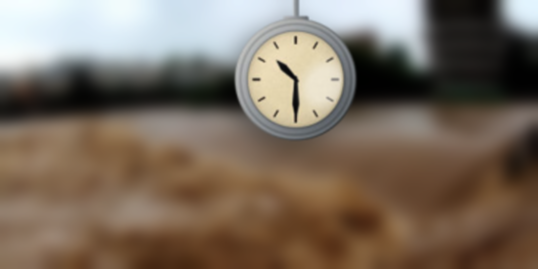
10:30
